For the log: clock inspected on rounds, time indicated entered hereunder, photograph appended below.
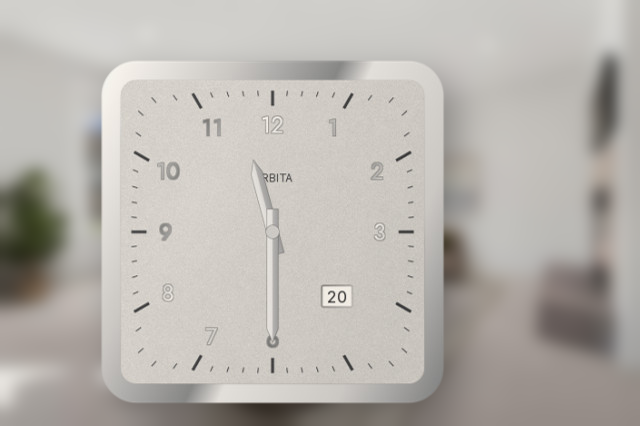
11:30
